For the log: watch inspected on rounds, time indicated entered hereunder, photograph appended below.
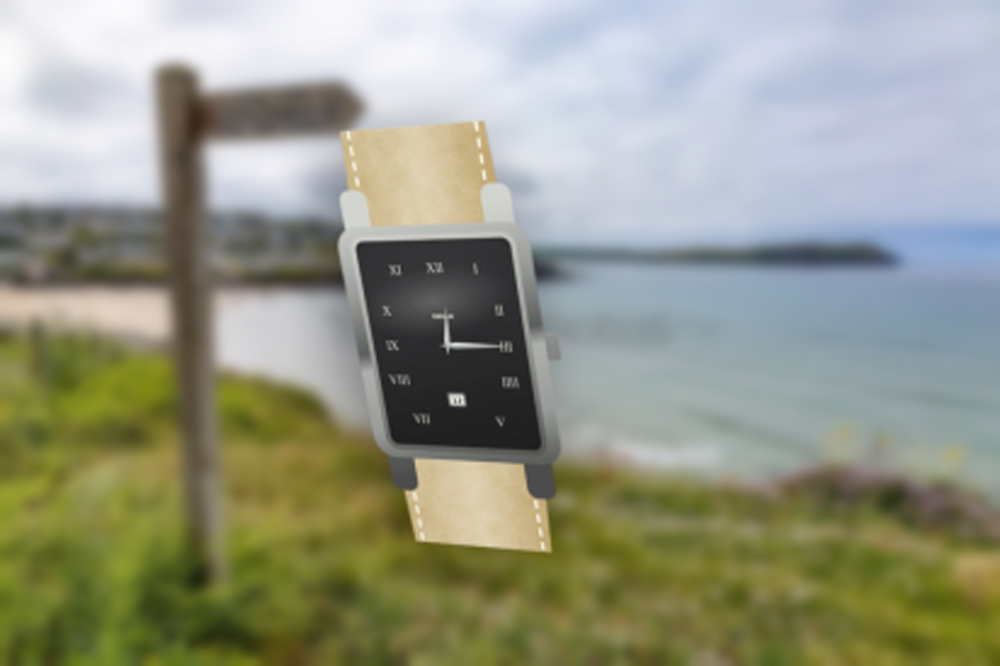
12:15
